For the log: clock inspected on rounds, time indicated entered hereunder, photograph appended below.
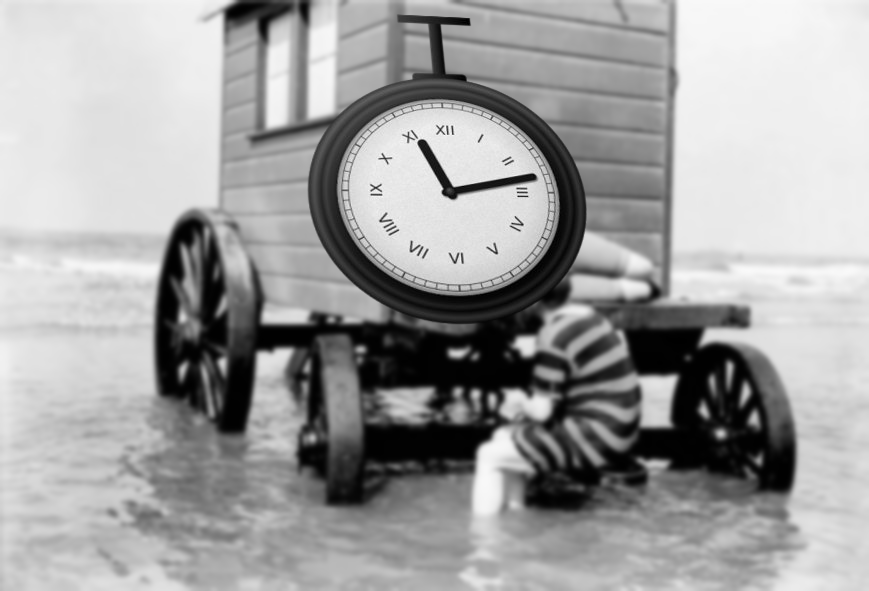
11:13
